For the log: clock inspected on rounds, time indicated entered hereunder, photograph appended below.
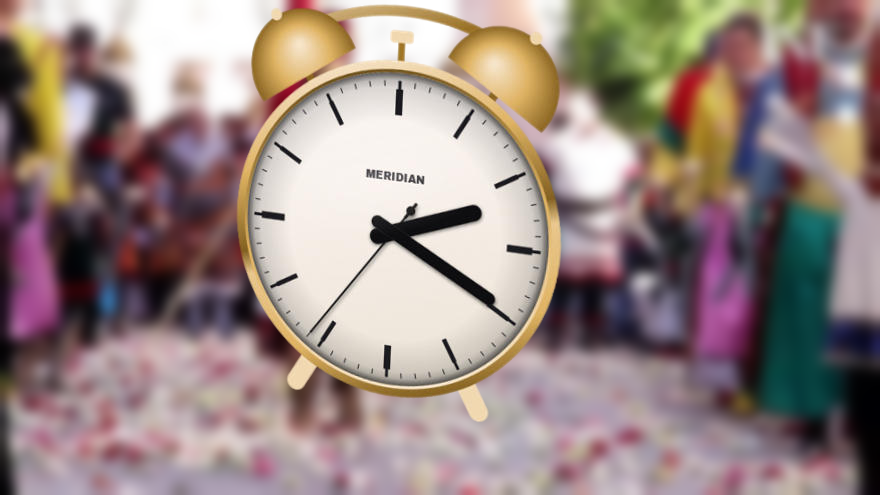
2:19:36
